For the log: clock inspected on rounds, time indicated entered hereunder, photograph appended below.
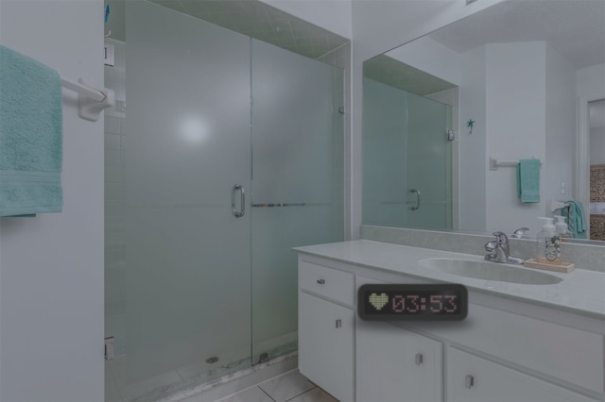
3:53
